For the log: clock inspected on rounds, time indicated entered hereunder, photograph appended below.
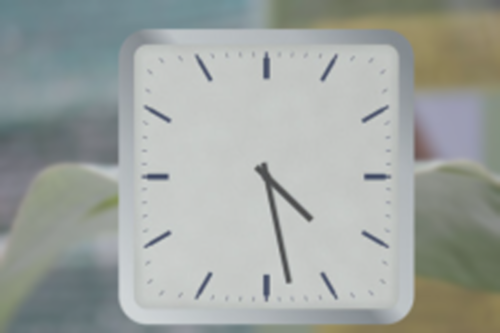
4:28
